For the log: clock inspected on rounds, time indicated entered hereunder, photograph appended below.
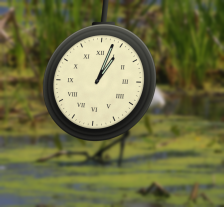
1:03
